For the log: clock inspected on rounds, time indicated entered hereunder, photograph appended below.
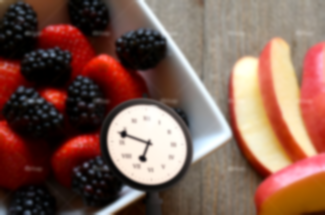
6:48
